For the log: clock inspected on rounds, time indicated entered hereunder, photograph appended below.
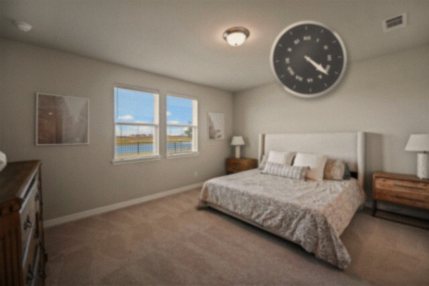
4:22
